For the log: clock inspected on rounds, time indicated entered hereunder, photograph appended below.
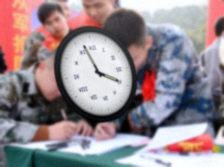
3:57
